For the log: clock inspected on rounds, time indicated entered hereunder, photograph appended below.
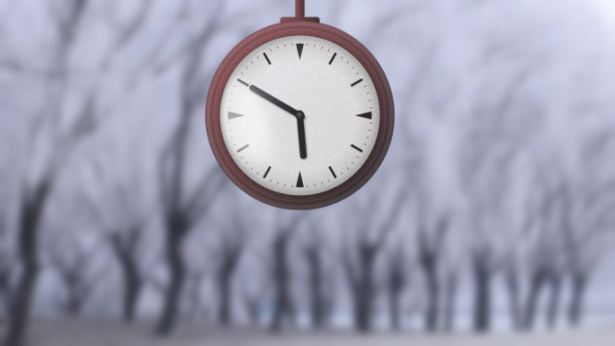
5:50
